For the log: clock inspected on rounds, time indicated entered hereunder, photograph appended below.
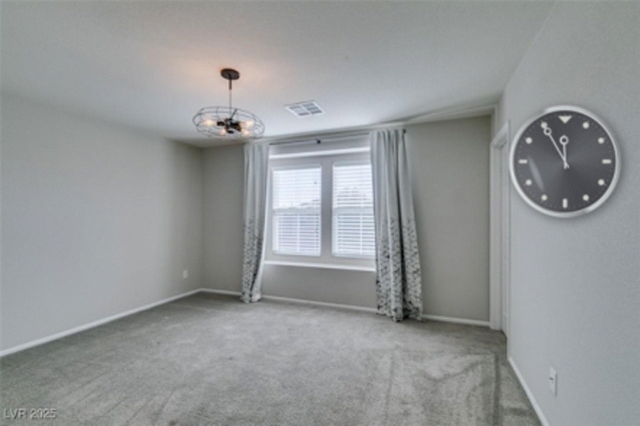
11:55
